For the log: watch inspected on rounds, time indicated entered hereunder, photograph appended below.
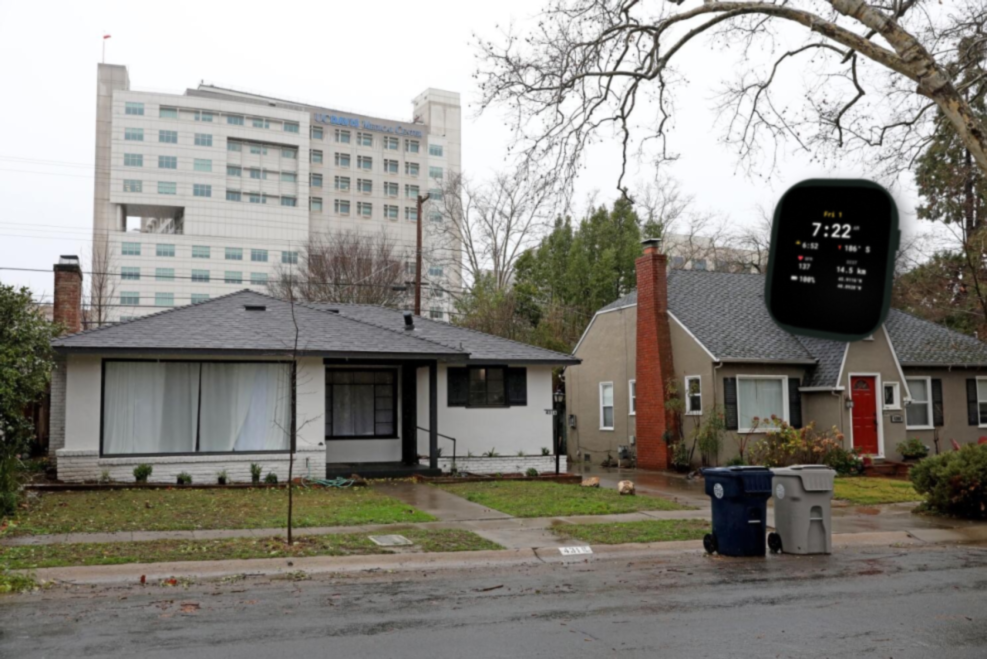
7:22
